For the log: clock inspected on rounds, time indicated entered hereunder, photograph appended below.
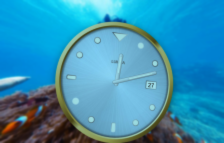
12:12
